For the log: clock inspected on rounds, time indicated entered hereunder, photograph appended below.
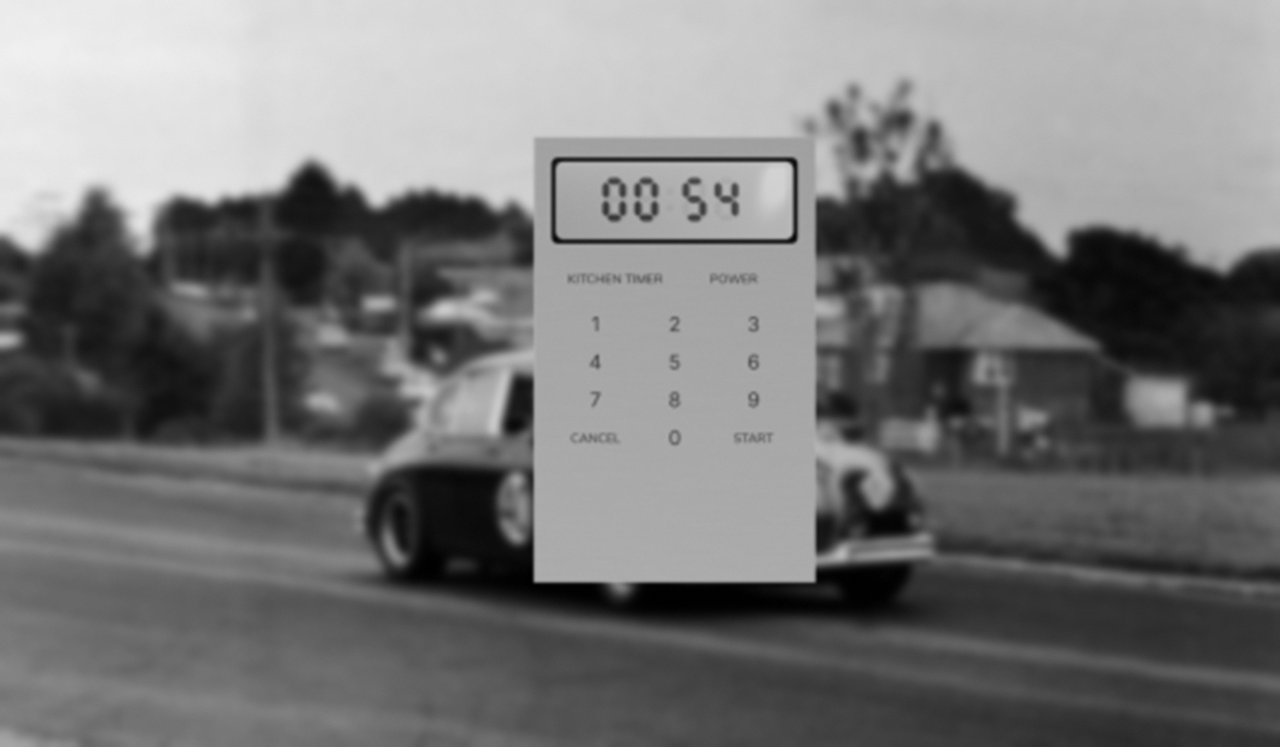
0:54
